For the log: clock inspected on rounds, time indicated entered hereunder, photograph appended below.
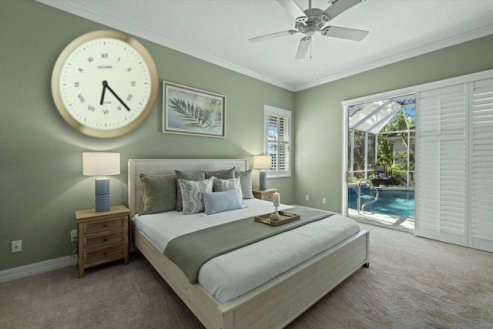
6:23
